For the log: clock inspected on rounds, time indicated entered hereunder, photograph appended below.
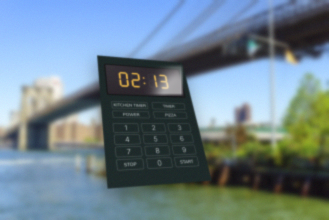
2:13
